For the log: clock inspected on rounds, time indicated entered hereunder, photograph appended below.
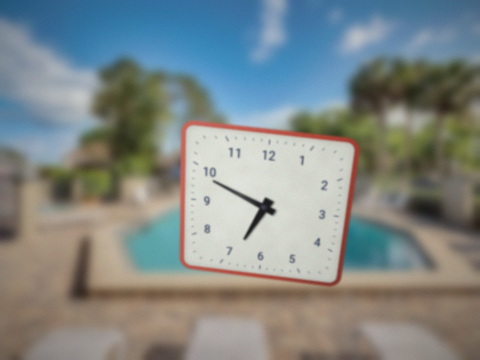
6:49
